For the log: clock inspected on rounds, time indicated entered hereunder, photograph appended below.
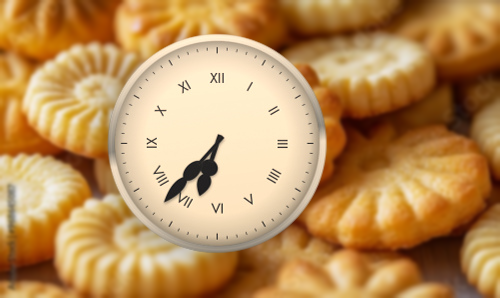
6:37
